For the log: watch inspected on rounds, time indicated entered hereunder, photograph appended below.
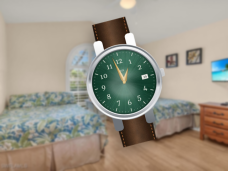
12:58
